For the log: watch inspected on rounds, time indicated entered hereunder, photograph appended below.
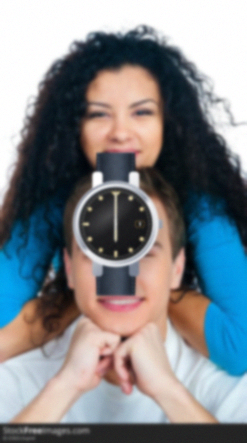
6:00
